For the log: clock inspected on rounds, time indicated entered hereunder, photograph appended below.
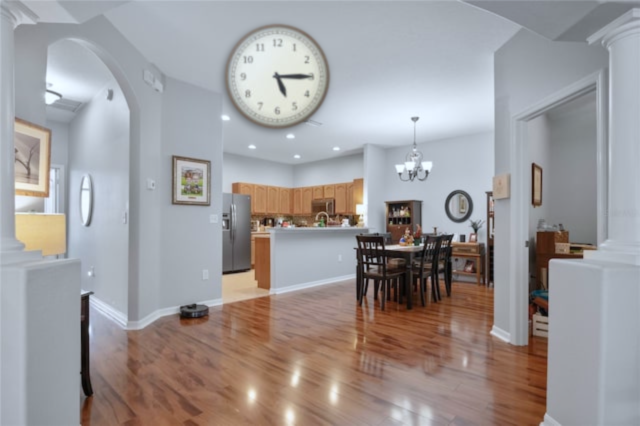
5:15
